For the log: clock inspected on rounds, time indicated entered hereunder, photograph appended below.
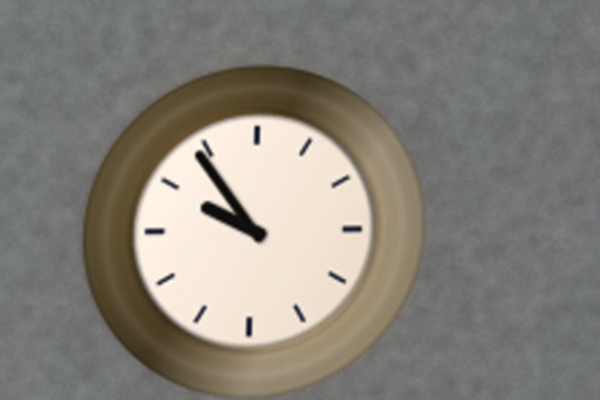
9:54
